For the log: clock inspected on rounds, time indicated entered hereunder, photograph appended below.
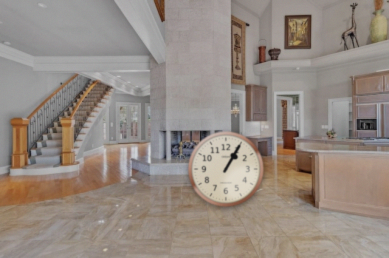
1:05
